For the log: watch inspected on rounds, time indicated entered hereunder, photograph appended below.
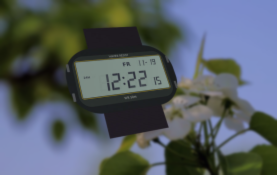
12:22
